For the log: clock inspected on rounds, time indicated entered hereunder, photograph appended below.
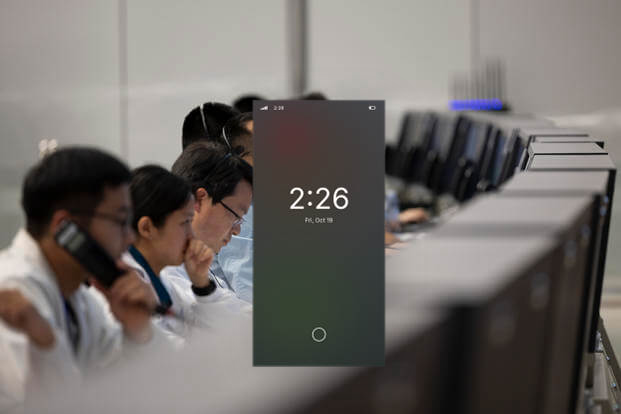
2:26
